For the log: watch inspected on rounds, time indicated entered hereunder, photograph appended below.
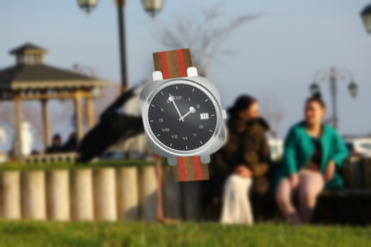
1:57
